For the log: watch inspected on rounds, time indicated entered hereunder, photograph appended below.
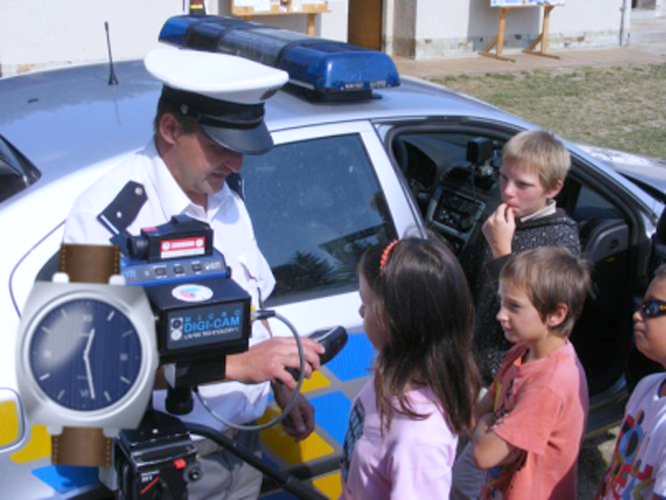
12:28
